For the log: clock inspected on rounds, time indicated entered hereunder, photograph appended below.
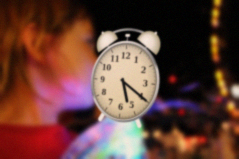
5:20
